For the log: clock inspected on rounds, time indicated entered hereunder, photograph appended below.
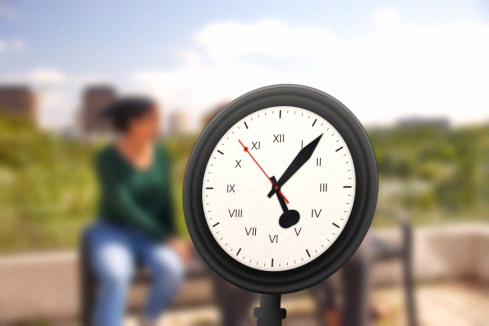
5:06:53
